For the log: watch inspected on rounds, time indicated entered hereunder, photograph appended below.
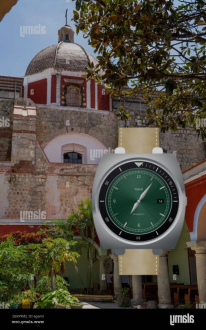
7:06
